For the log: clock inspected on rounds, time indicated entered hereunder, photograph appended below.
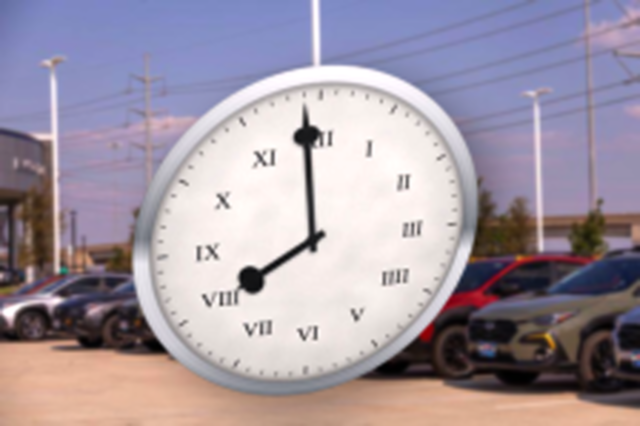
7:59
